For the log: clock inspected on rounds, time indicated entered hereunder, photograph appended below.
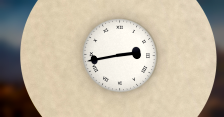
2:43
